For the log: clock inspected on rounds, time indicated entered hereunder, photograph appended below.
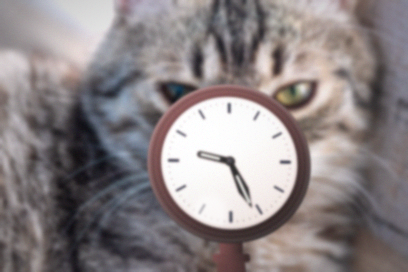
9:26
